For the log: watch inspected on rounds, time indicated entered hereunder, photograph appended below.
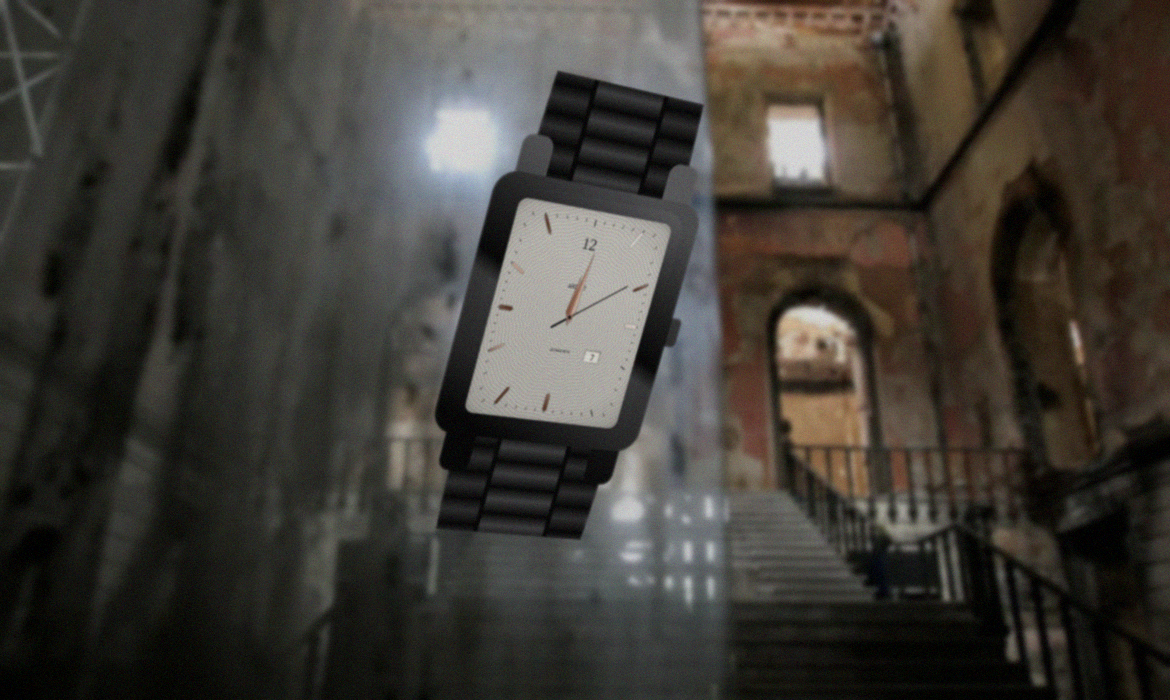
12:01:09
